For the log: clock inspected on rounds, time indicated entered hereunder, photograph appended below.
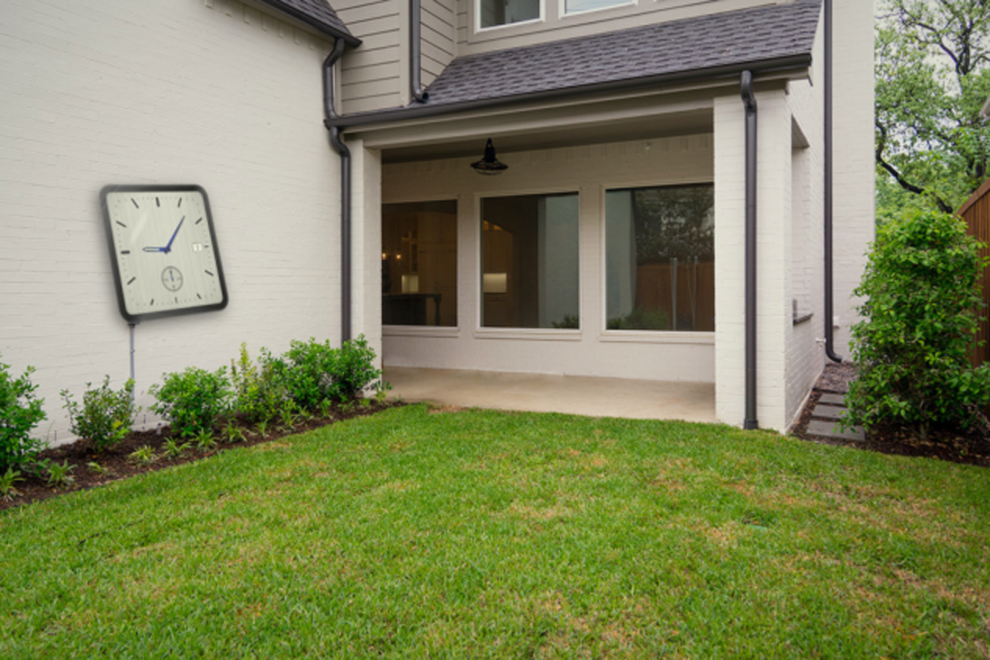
9:07
